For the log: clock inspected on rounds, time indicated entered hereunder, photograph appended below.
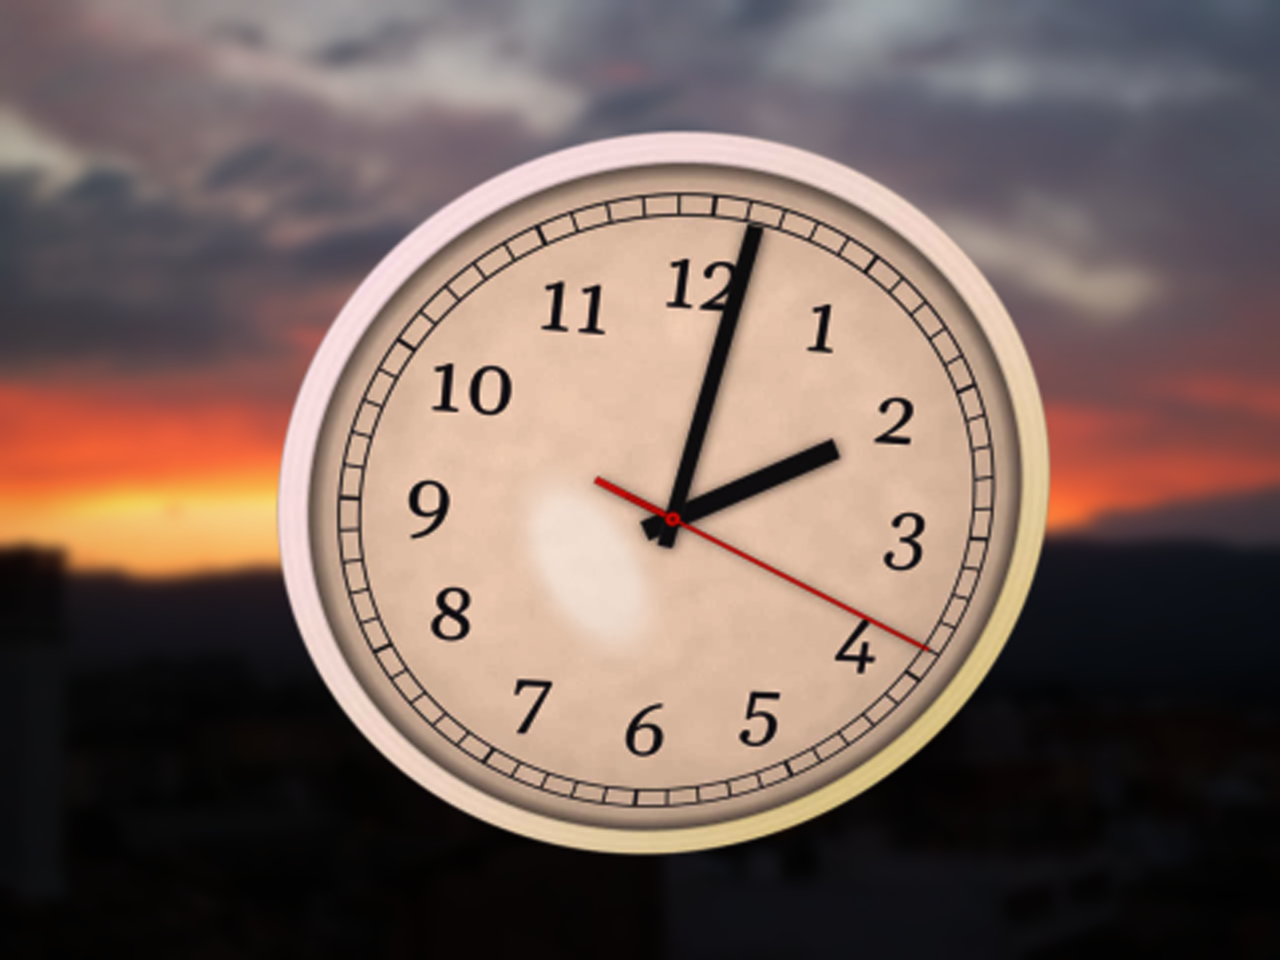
2:01:19
